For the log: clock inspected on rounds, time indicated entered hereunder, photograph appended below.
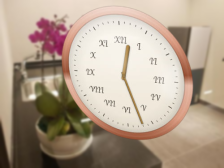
12:27
